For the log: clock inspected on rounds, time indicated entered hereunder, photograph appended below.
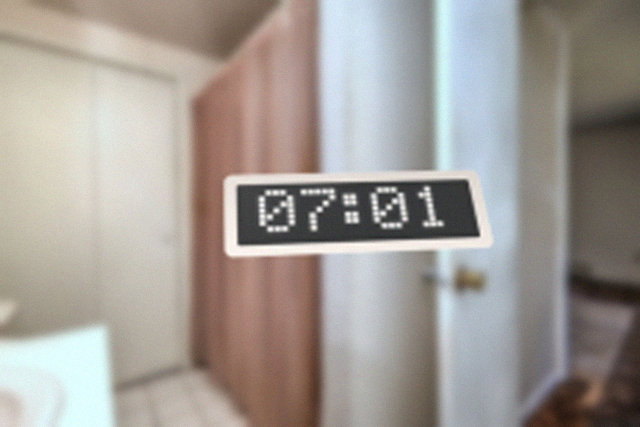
7:01
